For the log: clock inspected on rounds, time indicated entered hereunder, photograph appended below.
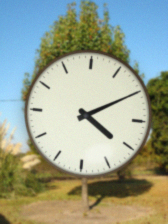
4:10
